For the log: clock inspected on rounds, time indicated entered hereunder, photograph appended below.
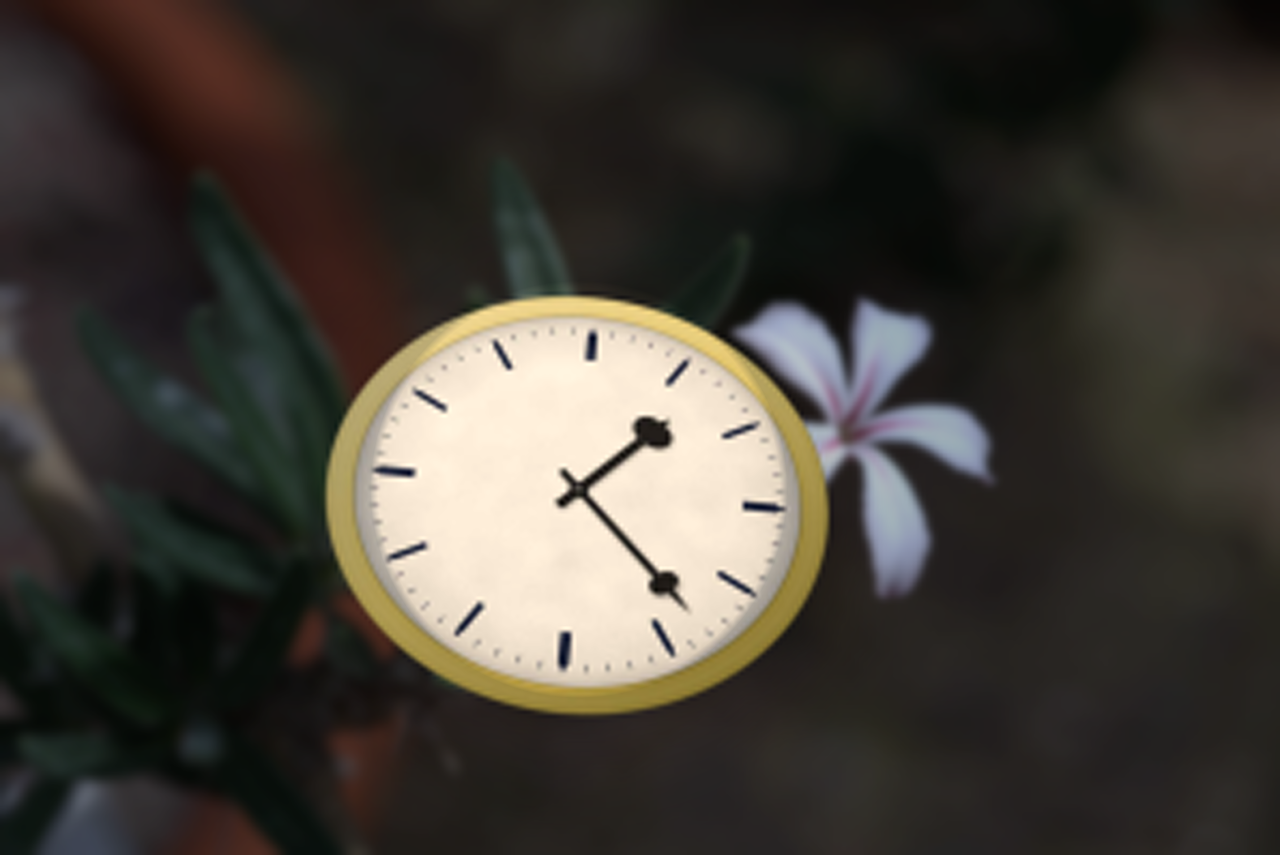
1:23
